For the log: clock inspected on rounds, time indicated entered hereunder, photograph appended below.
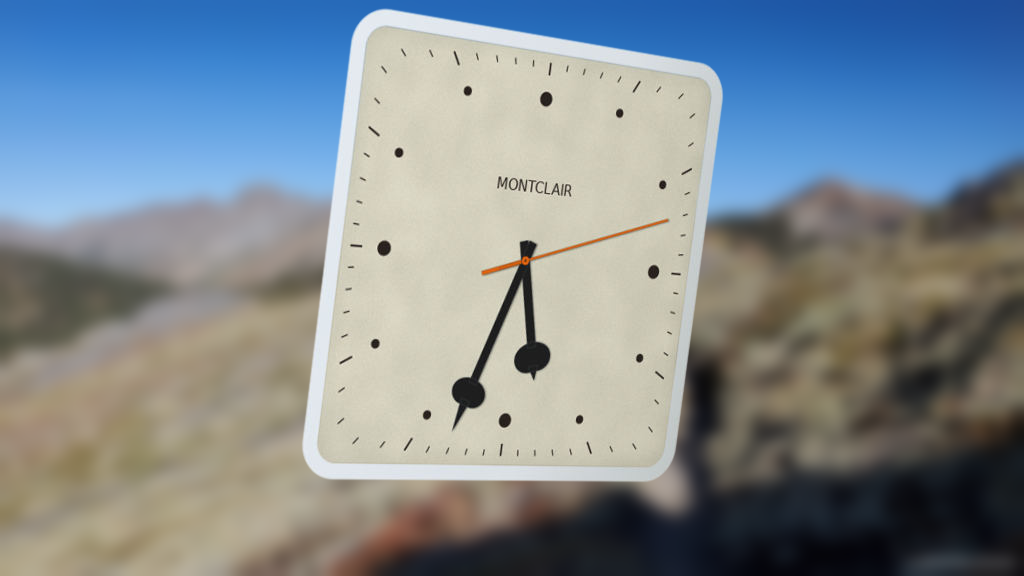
5:33:12
